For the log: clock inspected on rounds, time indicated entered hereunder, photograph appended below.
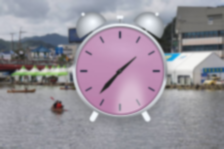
1:37
